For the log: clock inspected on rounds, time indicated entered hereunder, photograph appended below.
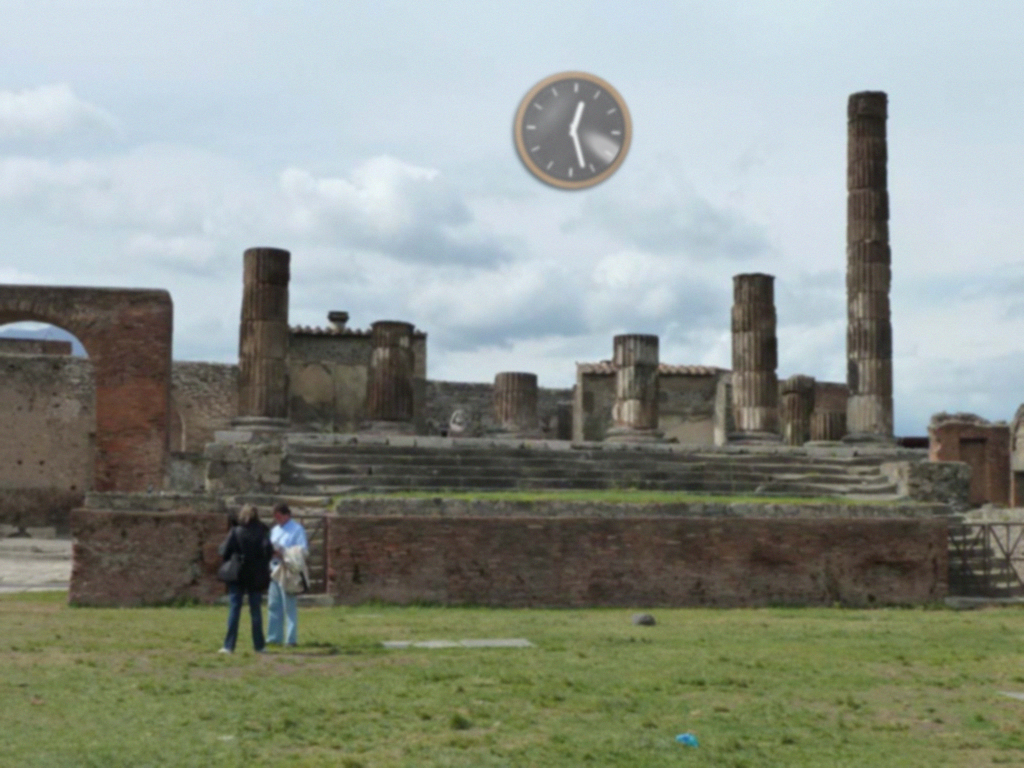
12:27
